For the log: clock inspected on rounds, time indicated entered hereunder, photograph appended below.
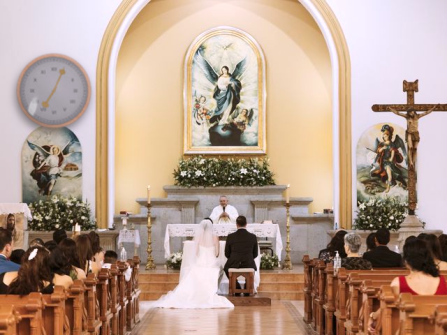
7:04
